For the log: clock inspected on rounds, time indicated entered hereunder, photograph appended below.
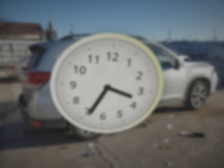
3:34
